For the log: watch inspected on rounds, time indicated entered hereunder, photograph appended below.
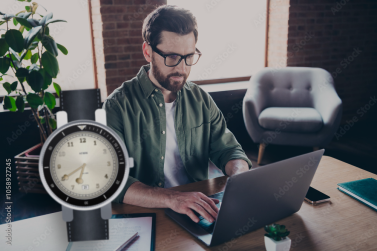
6:40
